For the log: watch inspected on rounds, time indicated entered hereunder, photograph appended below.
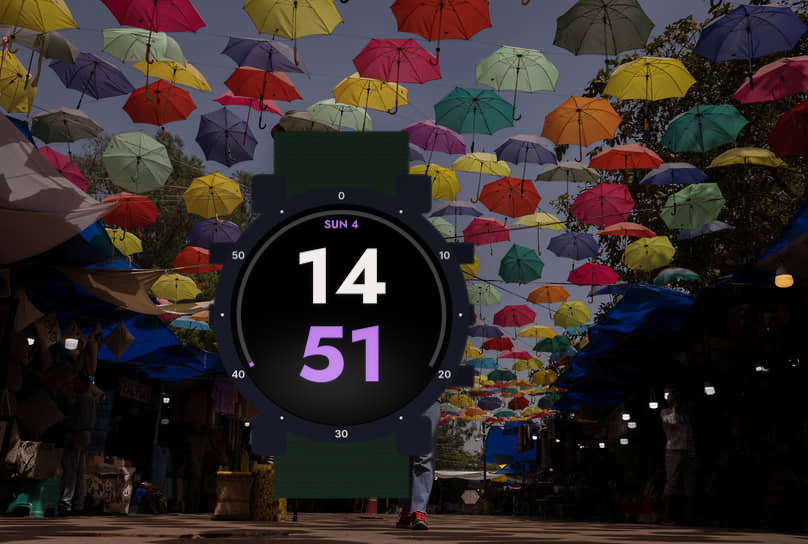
14:51
